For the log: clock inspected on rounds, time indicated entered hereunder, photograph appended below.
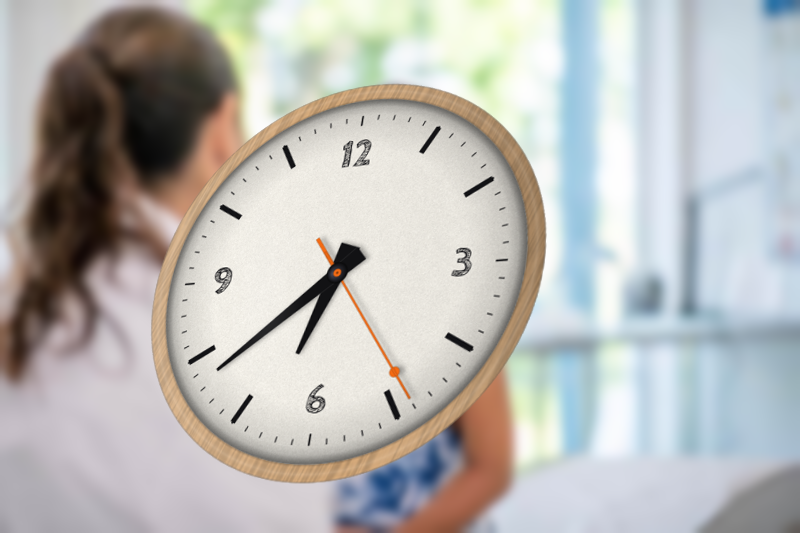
6:38:24
